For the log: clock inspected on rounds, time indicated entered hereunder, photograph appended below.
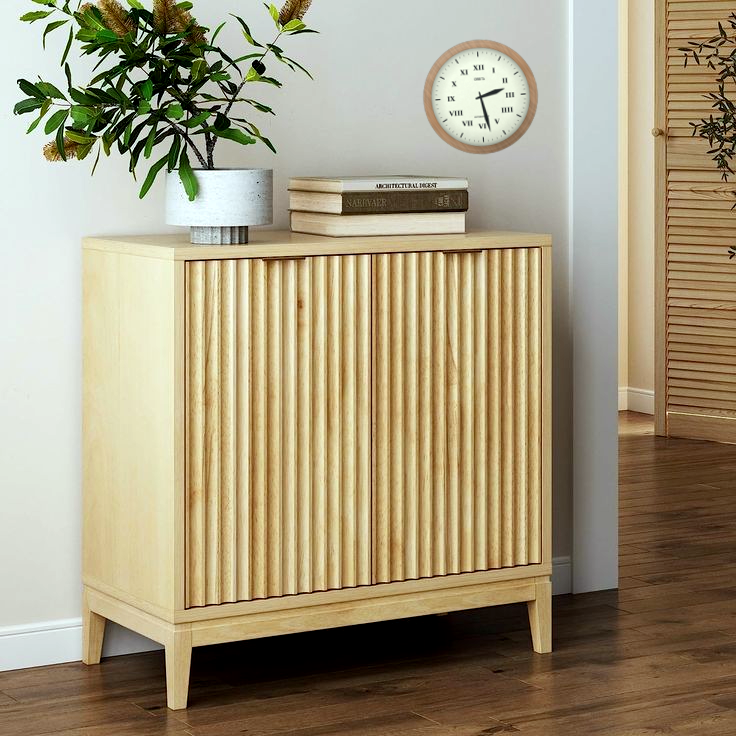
2:28
